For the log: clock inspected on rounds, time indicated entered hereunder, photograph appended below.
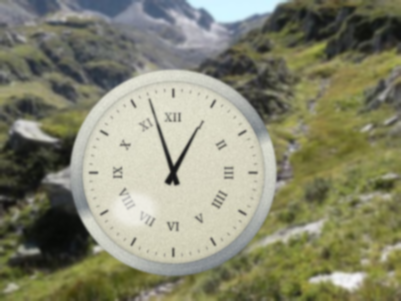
12:57
